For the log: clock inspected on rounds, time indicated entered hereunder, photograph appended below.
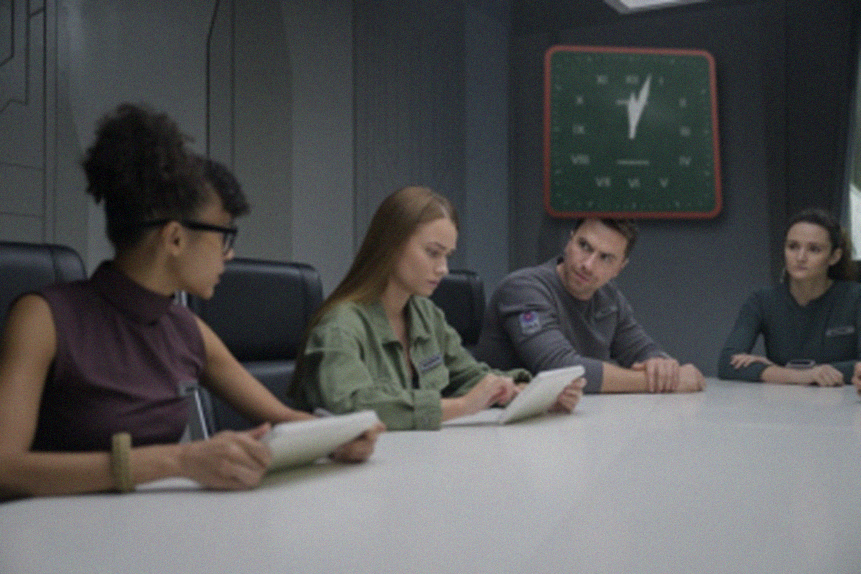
12:03
